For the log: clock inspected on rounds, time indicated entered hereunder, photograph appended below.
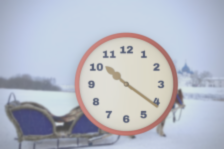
10:21
